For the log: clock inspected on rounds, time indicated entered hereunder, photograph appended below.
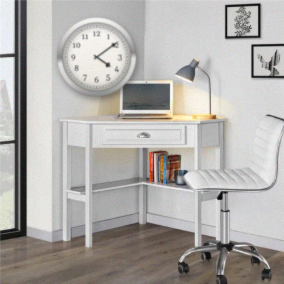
4:09
